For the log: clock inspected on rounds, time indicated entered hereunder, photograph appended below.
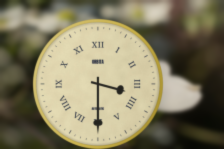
3:30
